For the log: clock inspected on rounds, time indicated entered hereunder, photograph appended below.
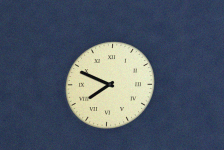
7:49
